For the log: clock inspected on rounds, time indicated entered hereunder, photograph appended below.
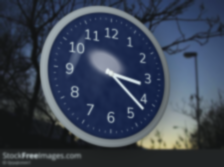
3:22
